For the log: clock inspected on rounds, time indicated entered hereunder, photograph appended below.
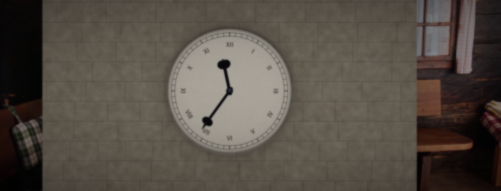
11:36
